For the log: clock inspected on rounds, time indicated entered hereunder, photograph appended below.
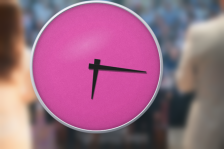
6:16
